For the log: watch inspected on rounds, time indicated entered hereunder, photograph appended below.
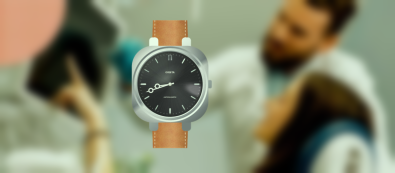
8:42
